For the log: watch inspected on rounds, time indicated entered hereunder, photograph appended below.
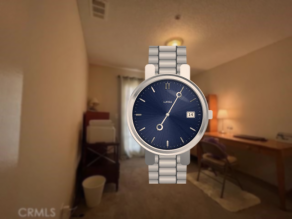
7:05
